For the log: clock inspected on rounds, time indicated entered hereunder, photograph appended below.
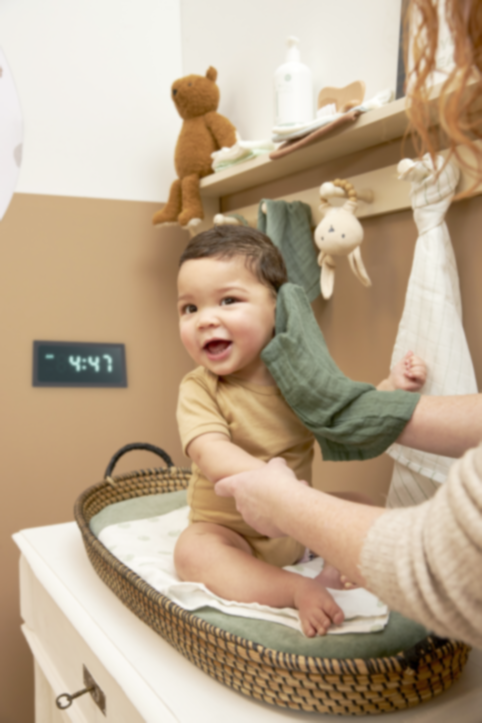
4:47
